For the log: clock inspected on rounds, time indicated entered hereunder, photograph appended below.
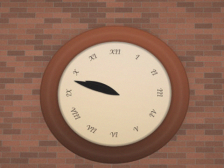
9:48
